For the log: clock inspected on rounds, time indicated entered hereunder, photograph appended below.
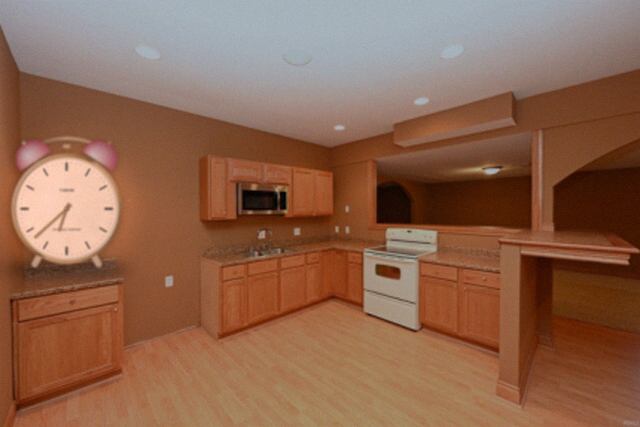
6:38
